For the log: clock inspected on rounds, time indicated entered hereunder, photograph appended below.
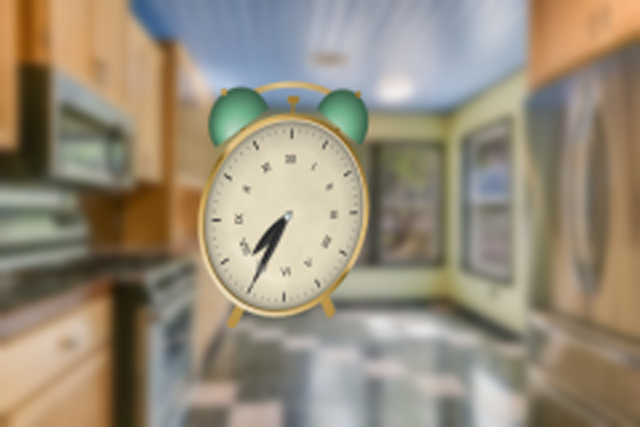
7:35
